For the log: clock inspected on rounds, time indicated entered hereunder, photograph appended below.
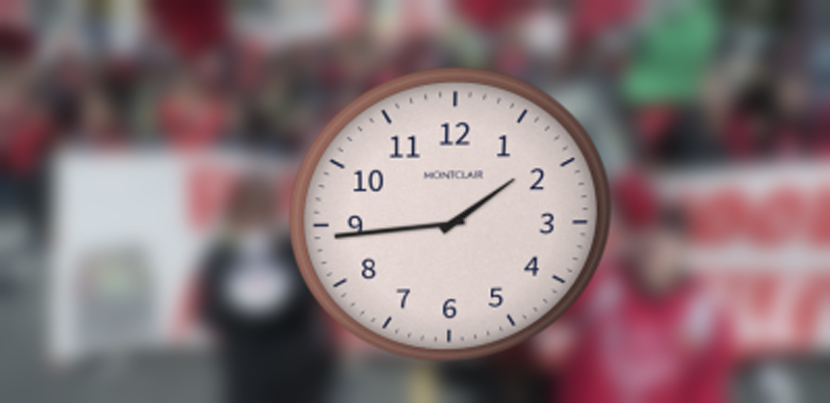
1:44
